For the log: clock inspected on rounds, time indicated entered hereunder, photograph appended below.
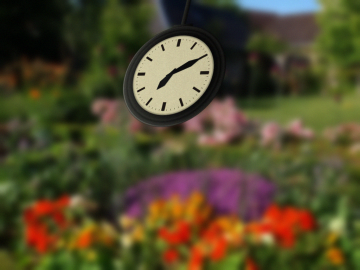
7:10
